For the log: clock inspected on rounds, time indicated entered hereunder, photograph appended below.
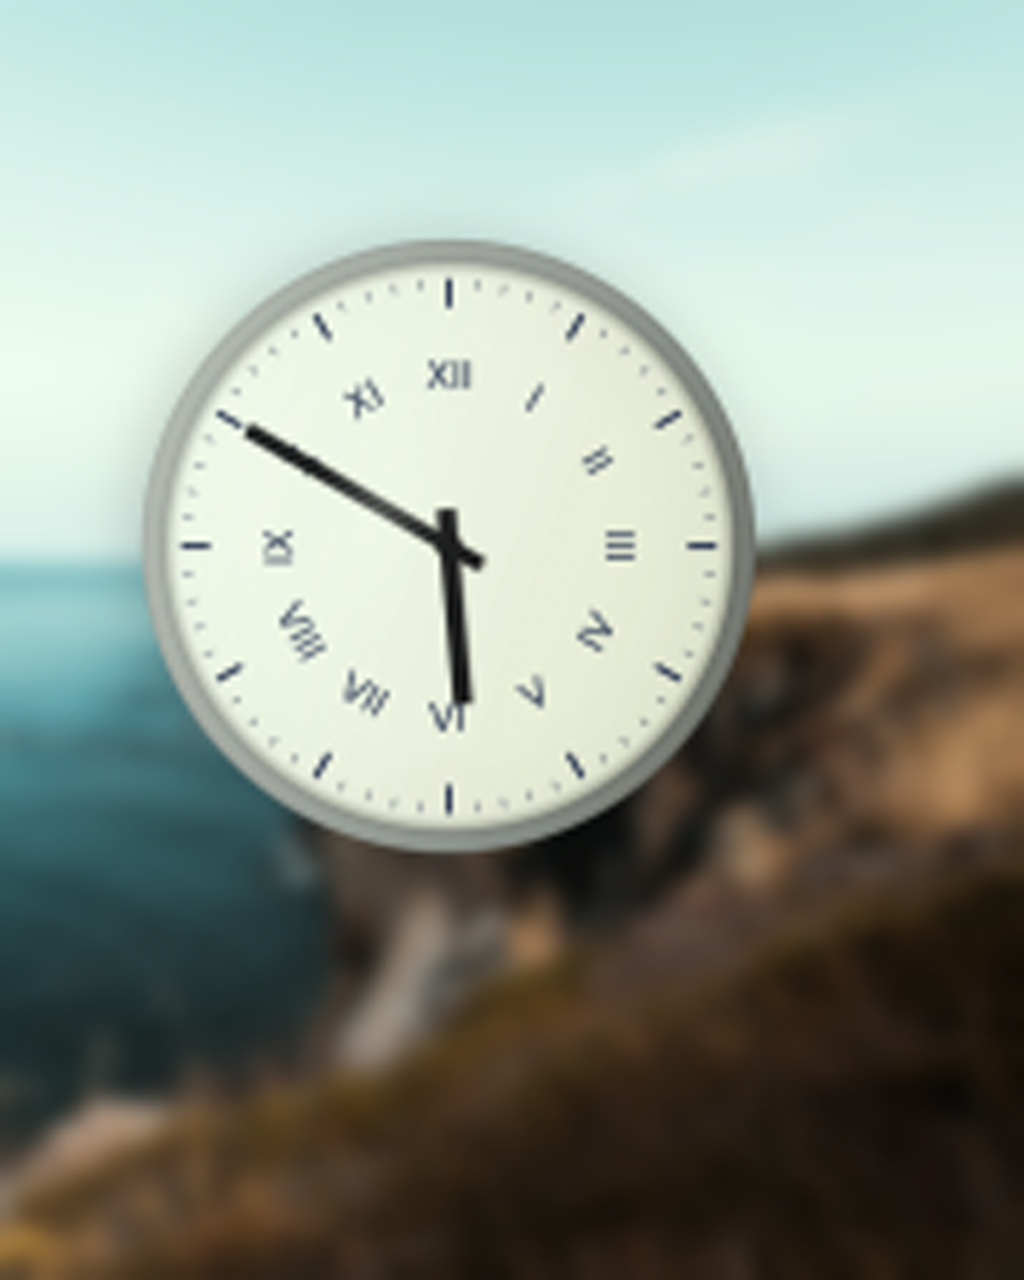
5:50
